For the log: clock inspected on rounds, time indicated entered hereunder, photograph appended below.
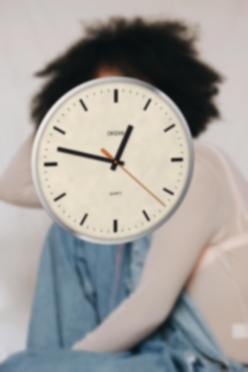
12:47:22
